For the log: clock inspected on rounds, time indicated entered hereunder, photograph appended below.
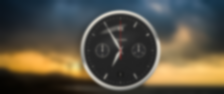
6:55
